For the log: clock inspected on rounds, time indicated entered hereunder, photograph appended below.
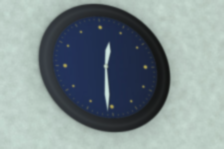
12:31
